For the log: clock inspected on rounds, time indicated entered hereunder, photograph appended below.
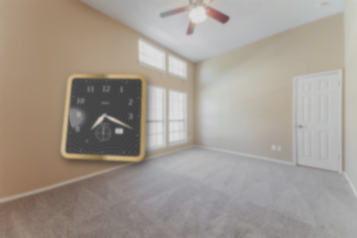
7:19
